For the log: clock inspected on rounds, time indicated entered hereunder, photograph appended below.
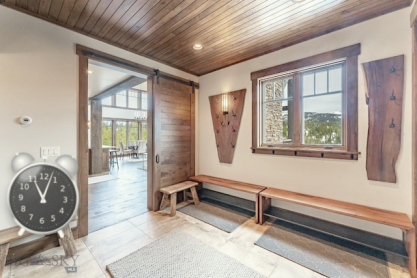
11:03
